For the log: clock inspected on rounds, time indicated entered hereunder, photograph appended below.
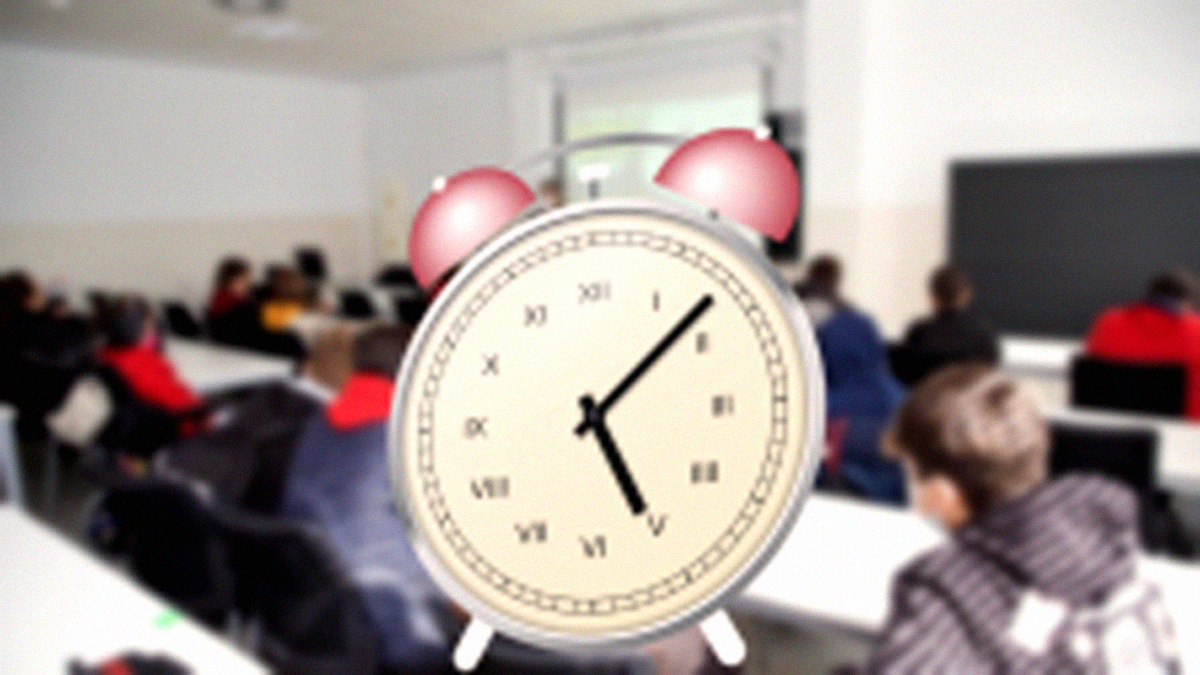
5:08
